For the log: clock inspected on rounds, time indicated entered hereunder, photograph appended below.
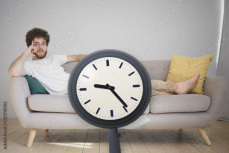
9:24
